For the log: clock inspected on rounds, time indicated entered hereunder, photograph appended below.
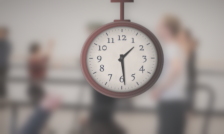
1:29
